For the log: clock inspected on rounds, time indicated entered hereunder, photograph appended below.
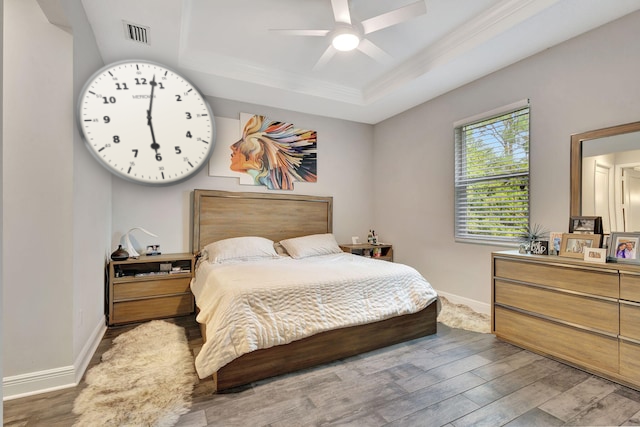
6:03
